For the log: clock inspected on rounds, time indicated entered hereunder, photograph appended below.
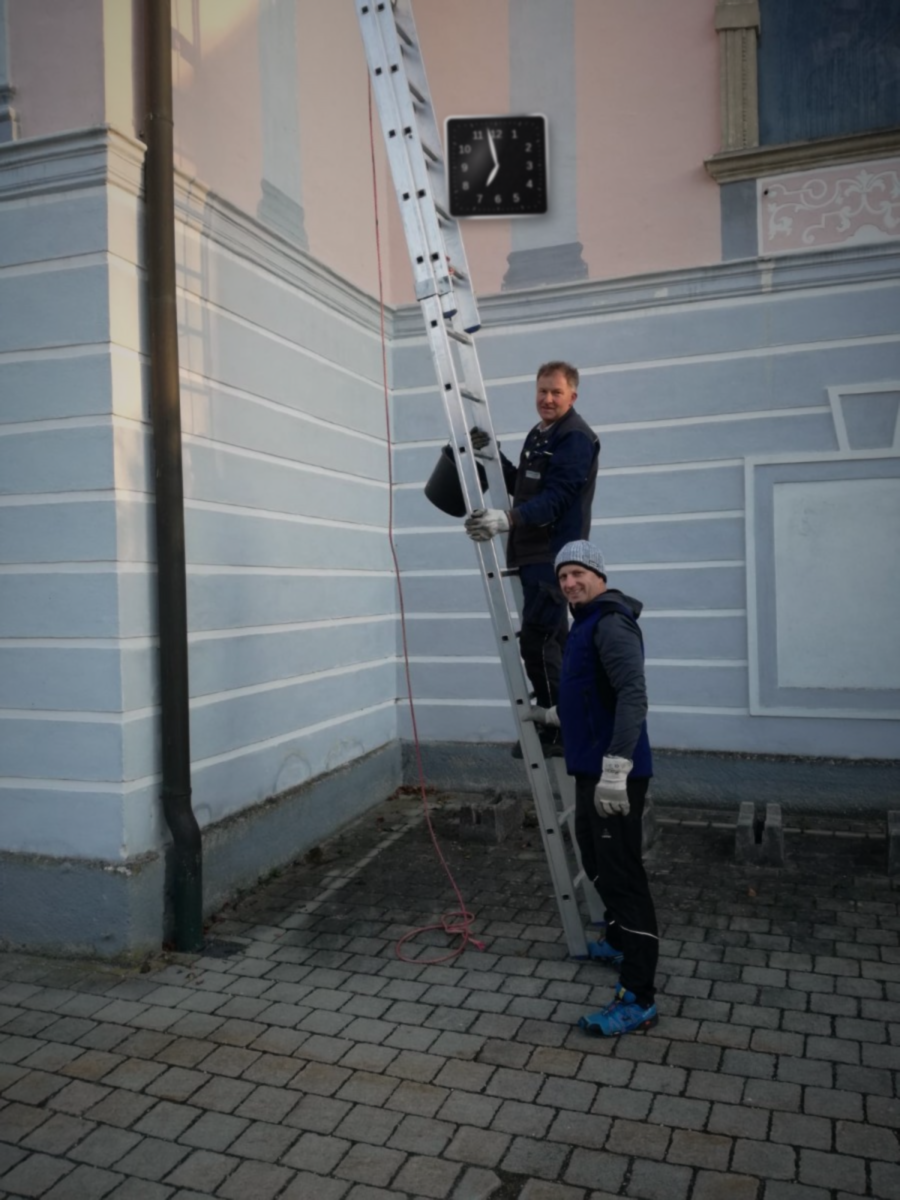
6:58
